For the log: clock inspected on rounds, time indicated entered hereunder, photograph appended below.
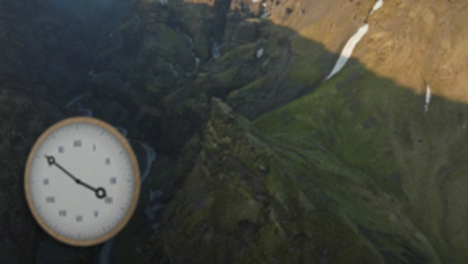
3:51
